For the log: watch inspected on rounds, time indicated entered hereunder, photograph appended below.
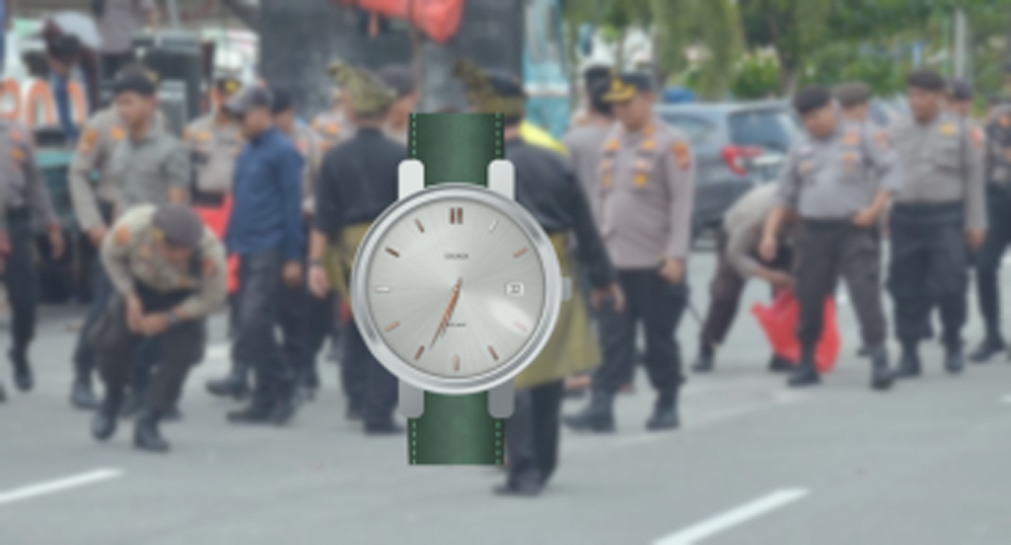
6:34
